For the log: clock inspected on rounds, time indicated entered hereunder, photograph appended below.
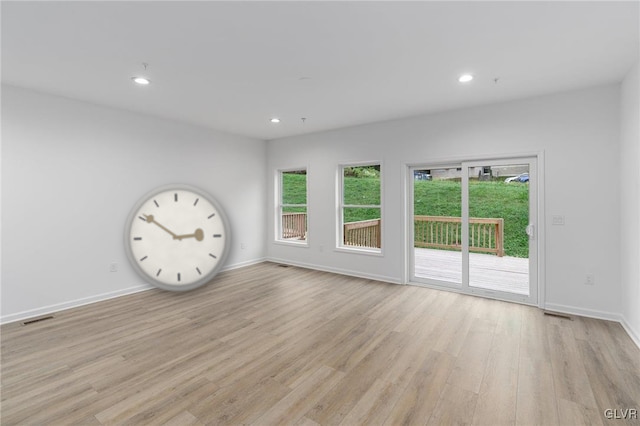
2:51
